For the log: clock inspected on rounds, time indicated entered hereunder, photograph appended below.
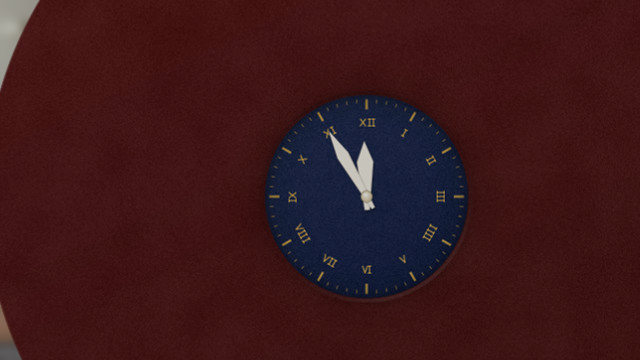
11:55
